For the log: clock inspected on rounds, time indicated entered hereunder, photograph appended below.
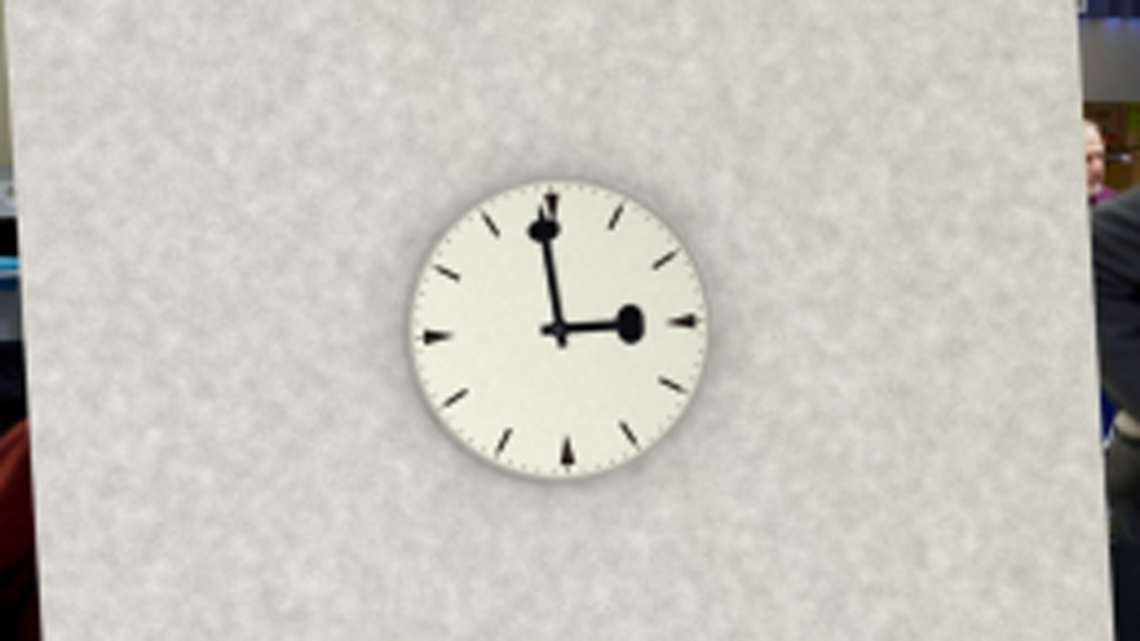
2:59
